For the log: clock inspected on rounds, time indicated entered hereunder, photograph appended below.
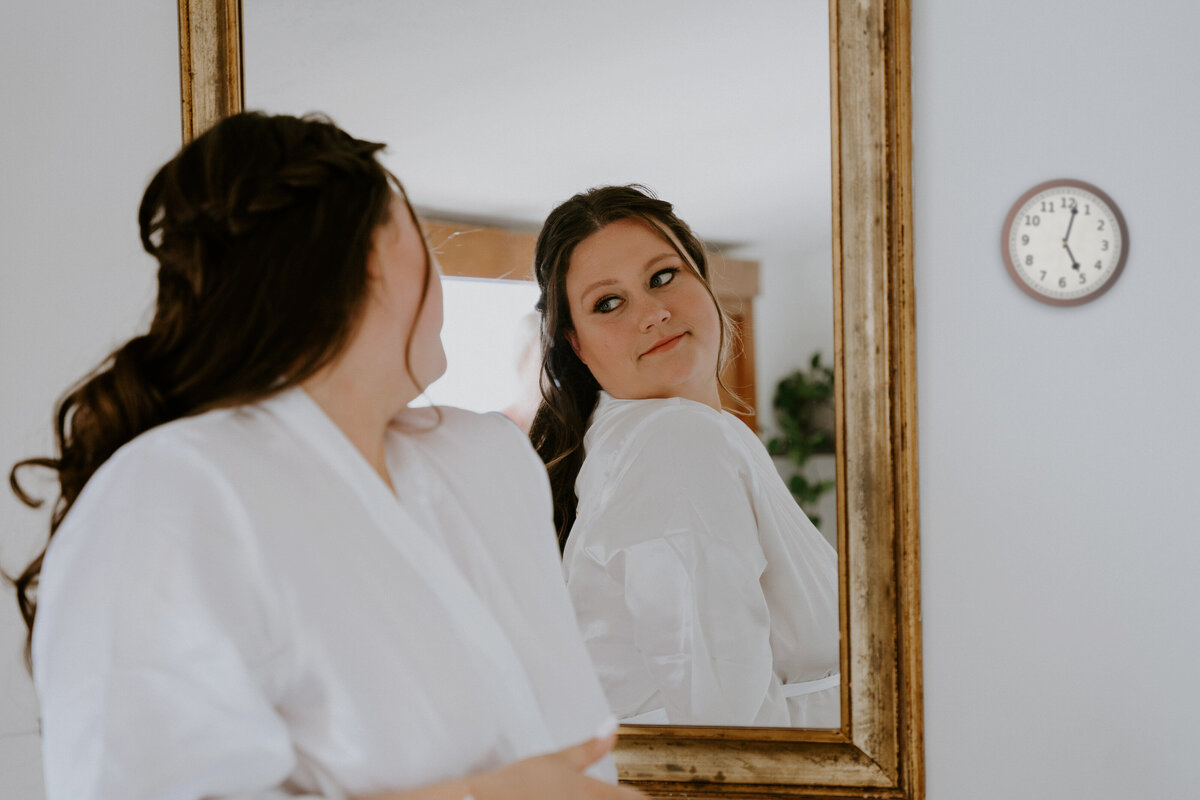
5:02
